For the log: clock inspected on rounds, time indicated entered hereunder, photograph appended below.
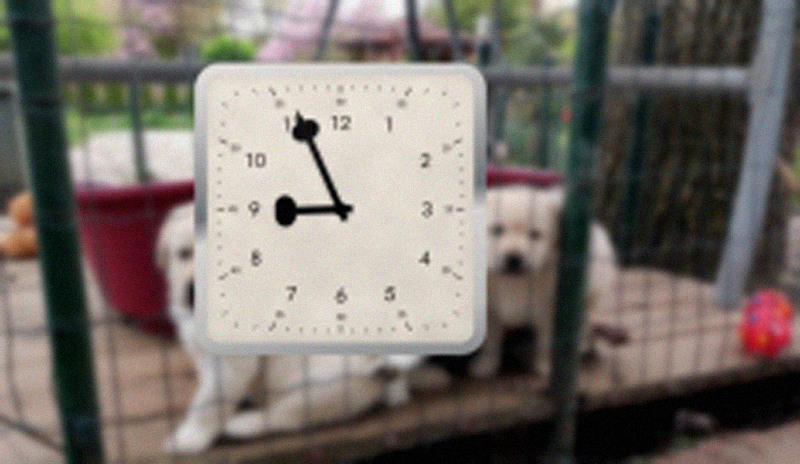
8:56
